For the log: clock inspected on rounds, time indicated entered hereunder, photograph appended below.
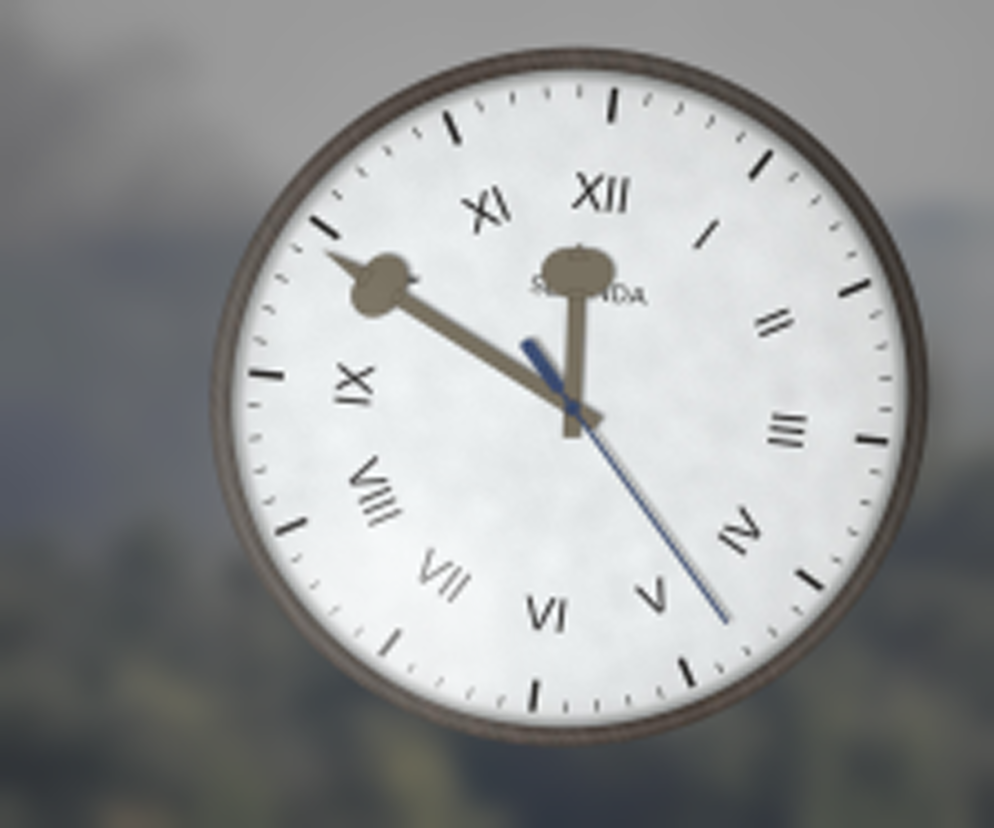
11:49:23
